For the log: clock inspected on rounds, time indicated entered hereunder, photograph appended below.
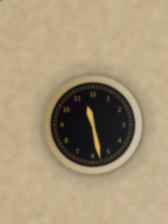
11:28
